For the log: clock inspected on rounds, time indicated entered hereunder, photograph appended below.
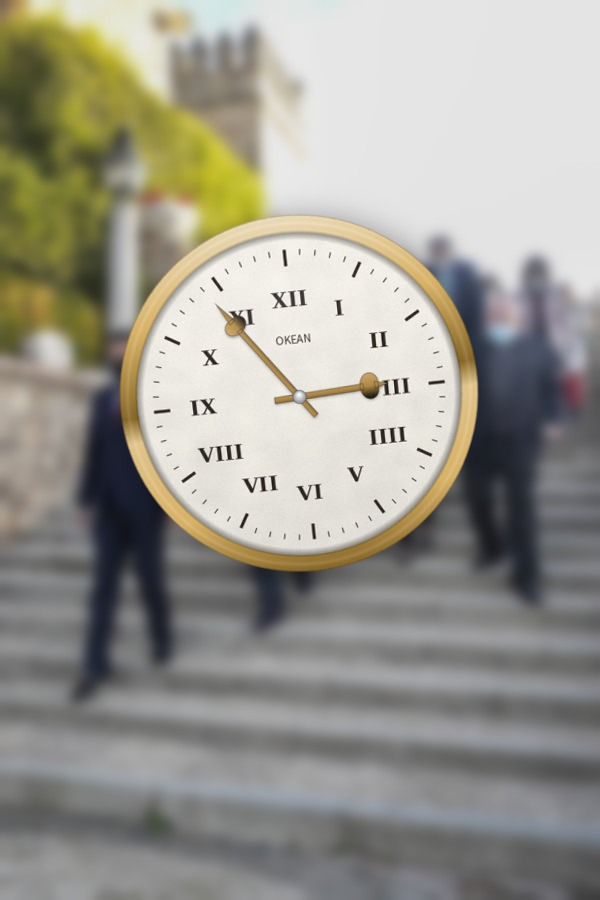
2:54
